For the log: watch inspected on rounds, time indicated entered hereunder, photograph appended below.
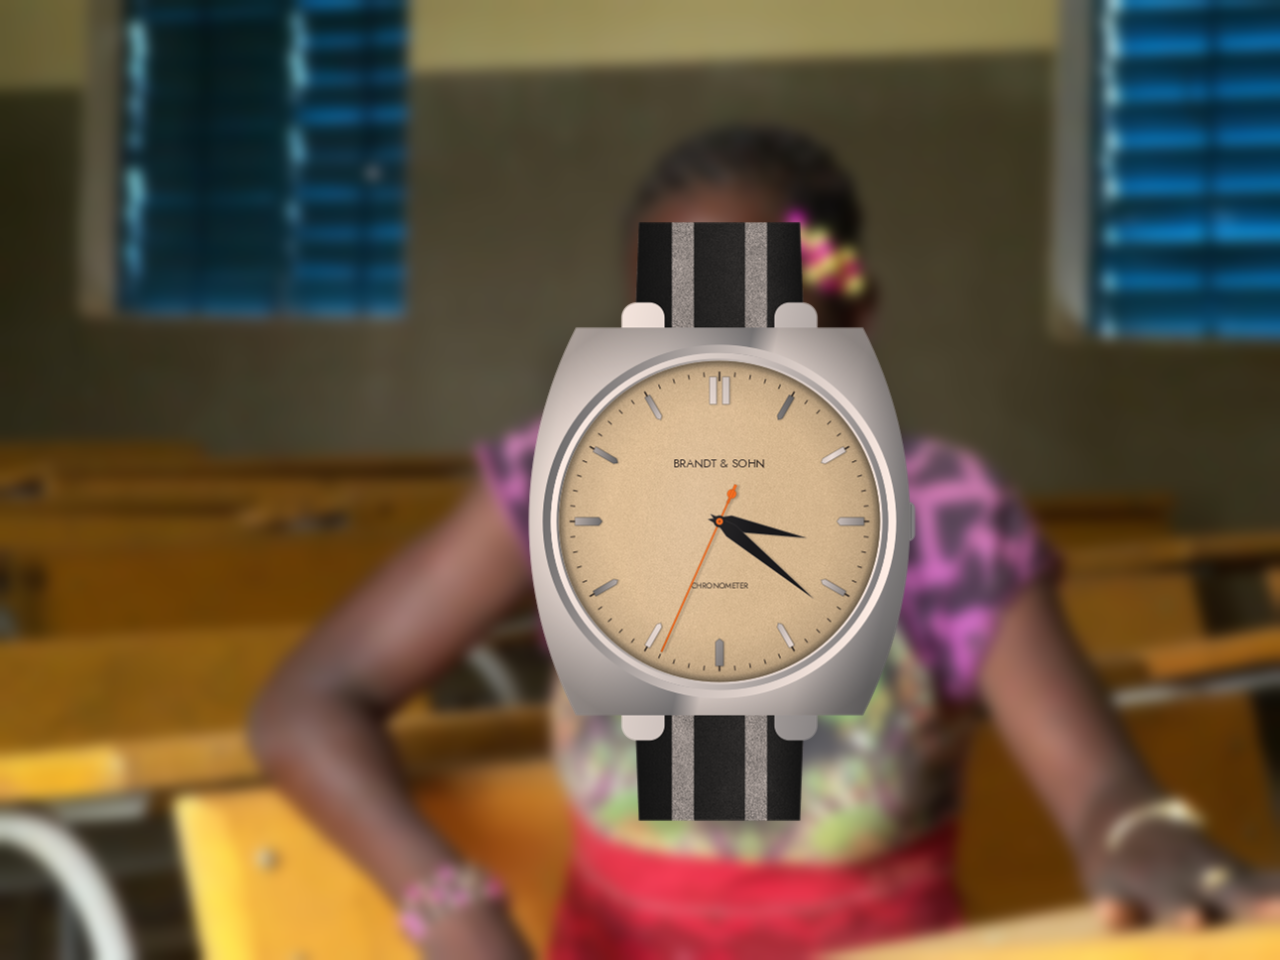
3:21:34
